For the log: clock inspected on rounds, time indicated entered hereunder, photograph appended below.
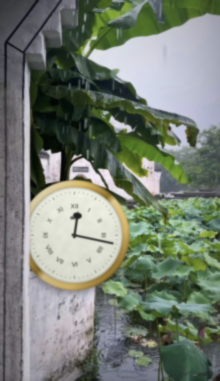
12:17
